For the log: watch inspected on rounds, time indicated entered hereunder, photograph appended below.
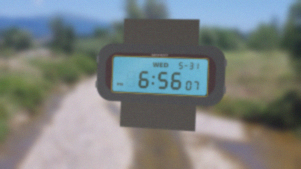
6:56
